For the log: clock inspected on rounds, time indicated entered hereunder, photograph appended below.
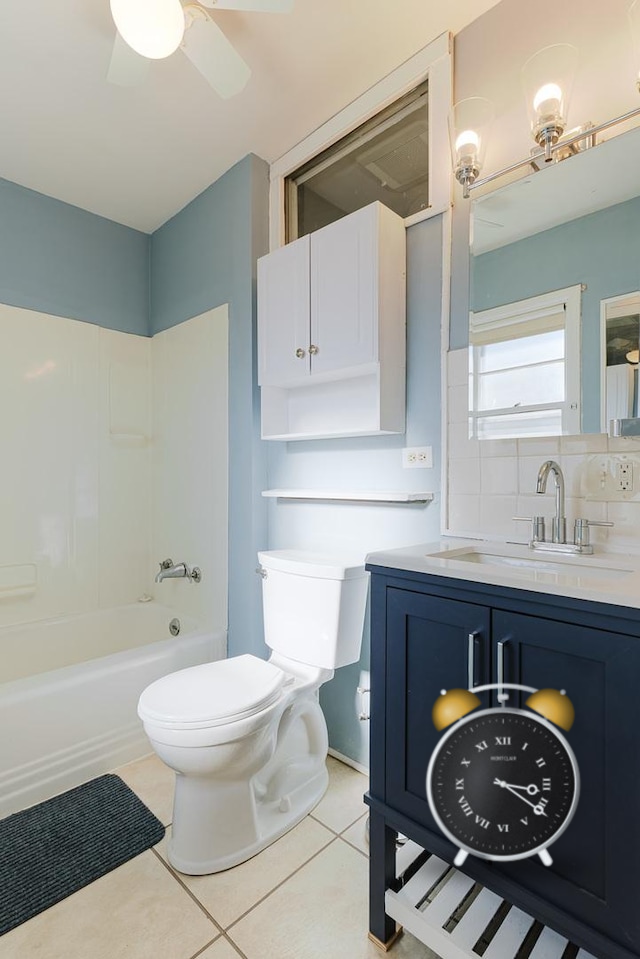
3:21
